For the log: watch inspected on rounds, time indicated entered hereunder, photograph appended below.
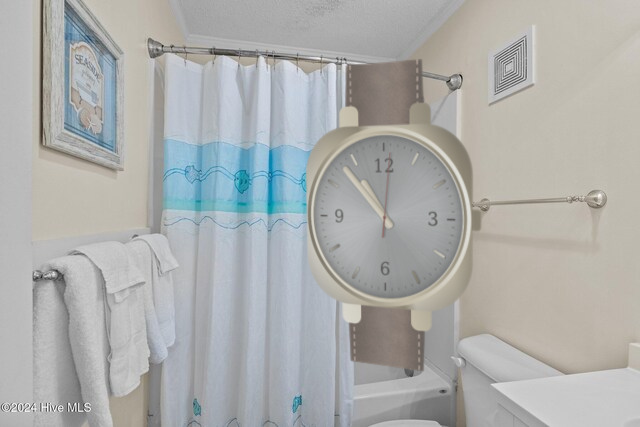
10:53:01
